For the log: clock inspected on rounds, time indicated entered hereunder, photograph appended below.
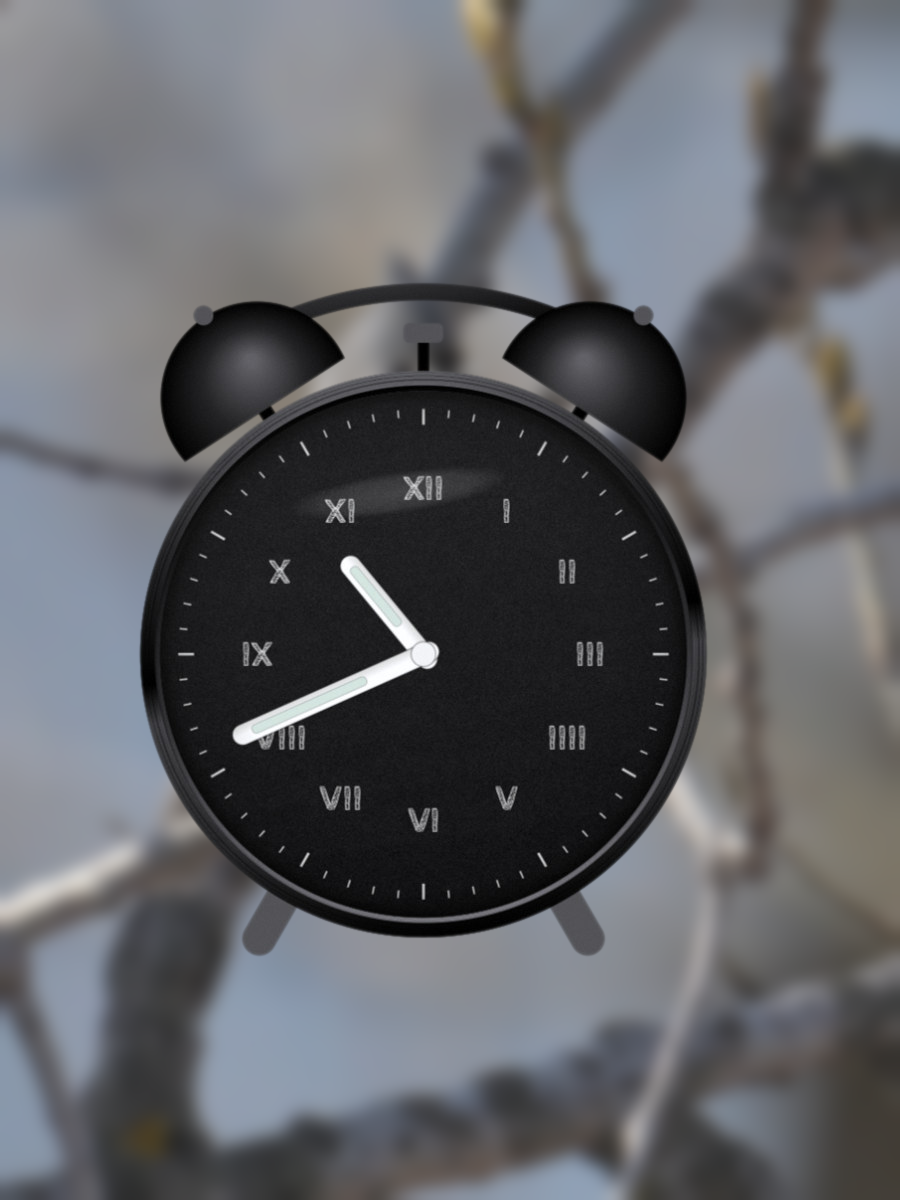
10:41
